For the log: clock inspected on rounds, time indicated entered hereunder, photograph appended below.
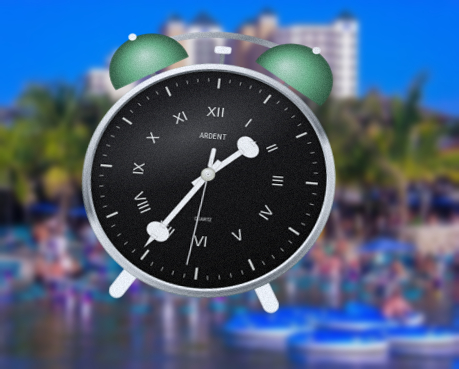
1:35:31
